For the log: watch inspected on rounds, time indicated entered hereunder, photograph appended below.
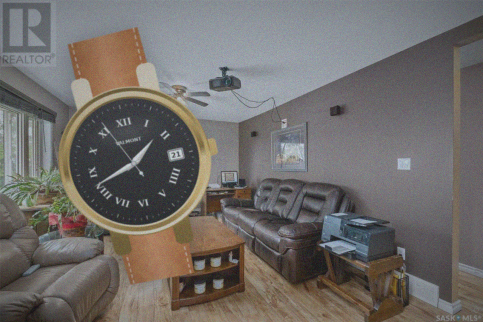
1:41:56
